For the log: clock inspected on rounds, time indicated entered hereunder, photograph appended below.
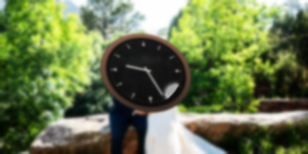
9:26
